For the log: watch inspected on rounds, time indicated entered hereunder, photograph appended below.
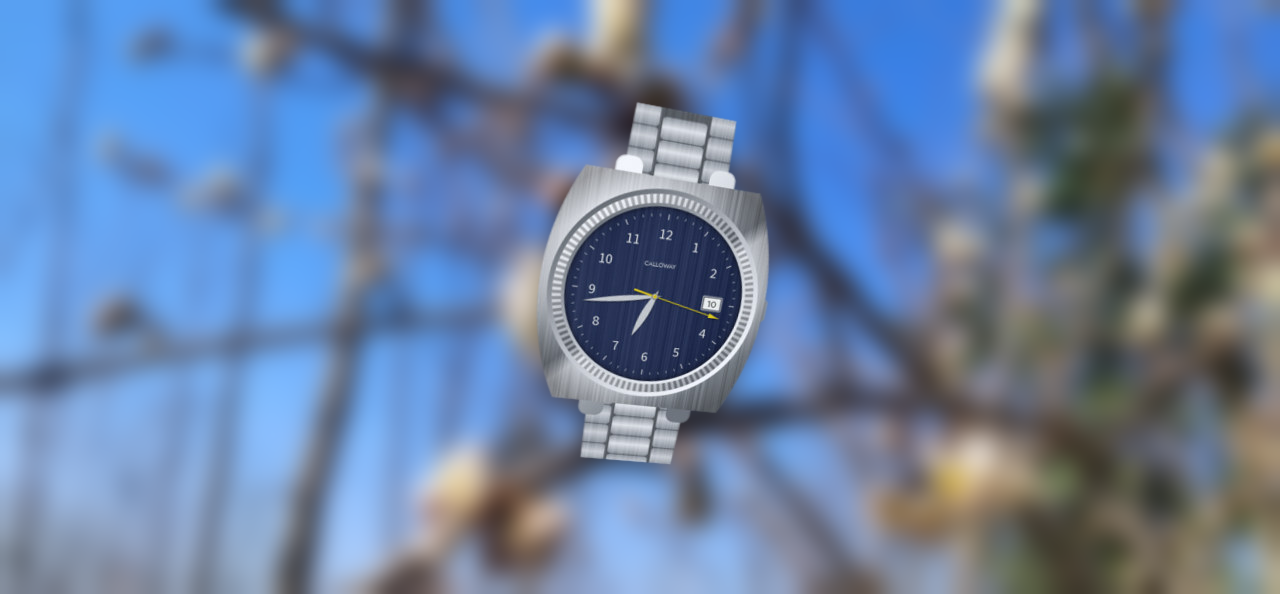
6:43:17
